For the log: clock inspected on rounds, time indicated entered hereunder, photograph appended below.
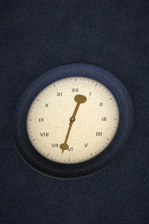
12:32
